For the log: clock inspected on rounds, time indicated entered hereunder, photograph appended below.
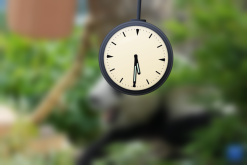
5:30
